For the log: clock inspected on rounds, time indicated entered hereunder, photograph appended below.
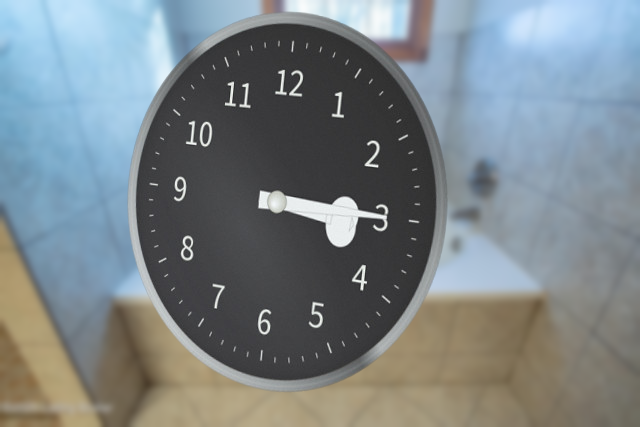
3:15
